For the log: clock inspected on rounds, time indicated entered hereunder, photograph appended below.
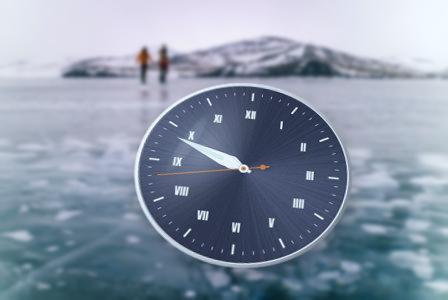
9:48:43
